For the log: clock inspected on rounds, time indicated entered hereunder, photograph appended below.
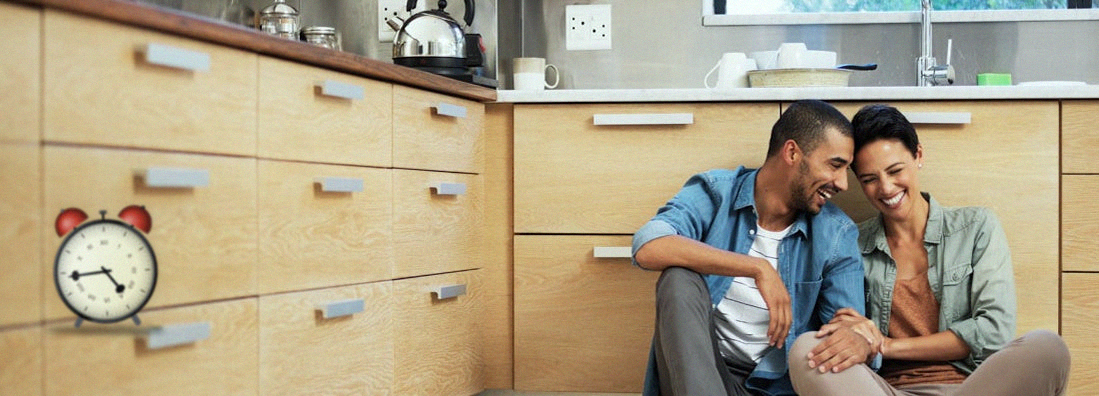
4:44
